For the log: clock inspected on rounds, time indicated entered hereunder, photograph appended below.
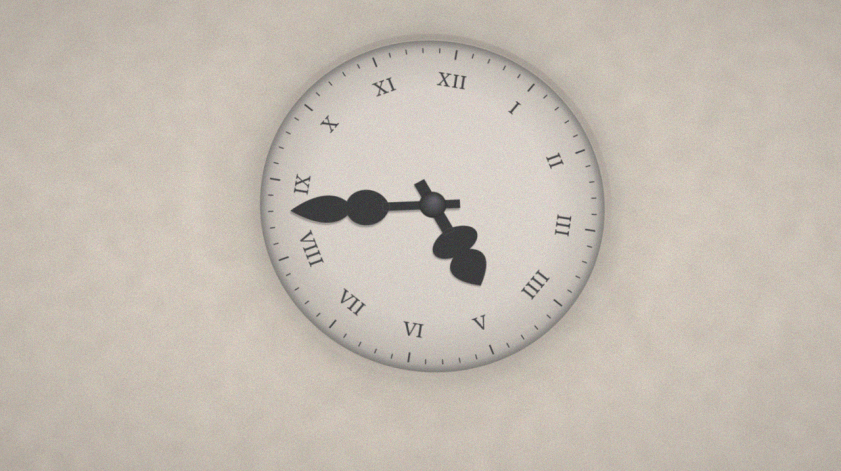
4:43
